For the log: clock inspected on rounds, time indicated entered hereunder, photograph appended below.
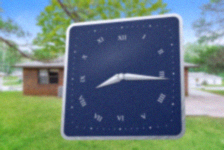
8:16
